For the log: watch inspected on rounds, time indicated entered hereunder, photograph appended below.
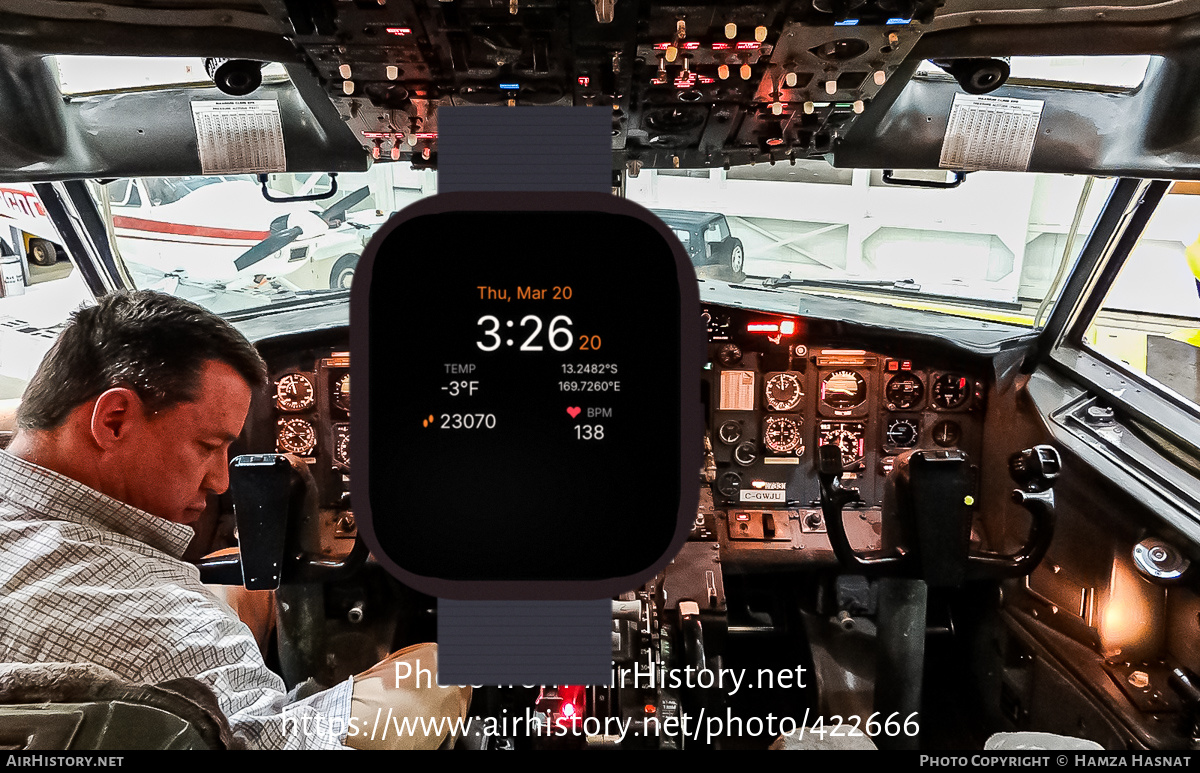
3:26:20
